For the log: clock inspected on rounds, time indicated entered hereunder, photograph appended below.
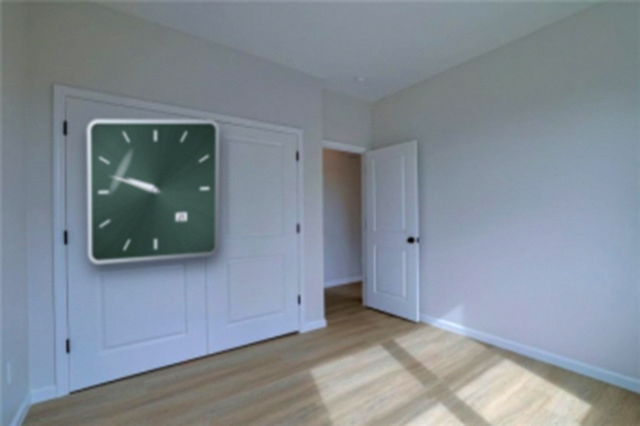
9:48
